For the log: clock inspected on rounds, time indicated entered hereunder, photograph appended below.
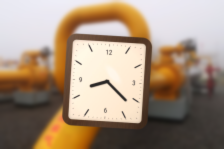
8:22
